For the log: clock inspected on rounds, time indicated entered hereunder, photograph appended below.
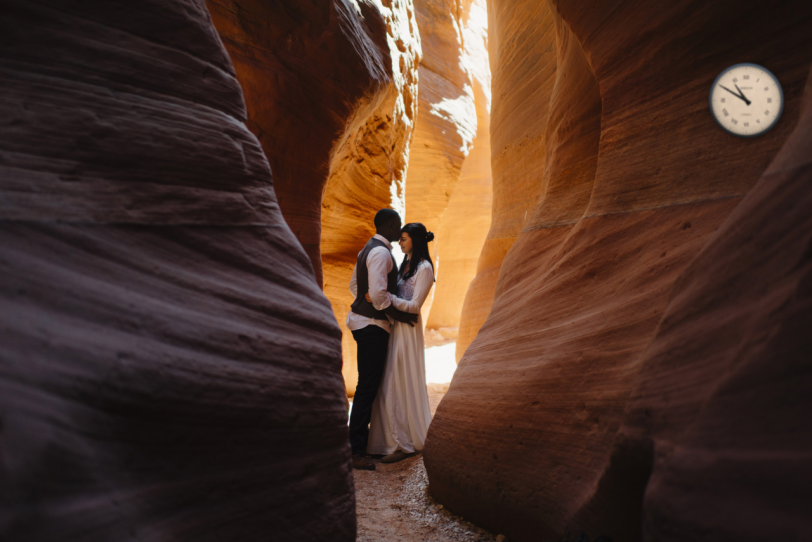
10:50
